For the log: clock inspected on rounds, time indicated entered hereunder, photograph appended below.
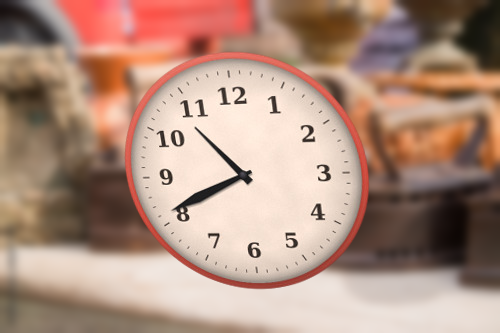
10:41
